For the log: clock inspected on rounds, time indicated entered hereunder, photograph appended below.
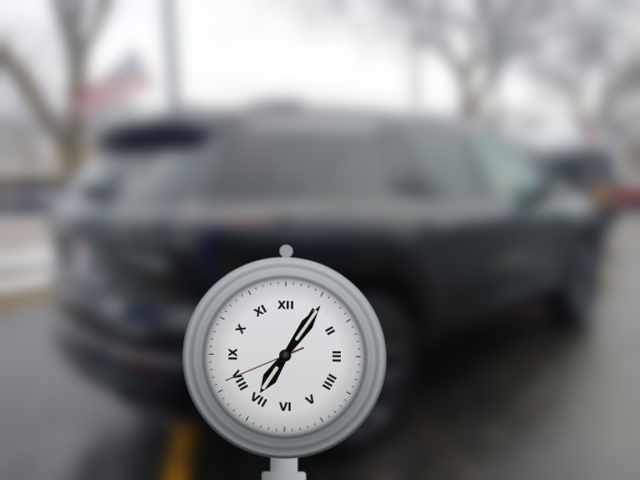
7:05:41
